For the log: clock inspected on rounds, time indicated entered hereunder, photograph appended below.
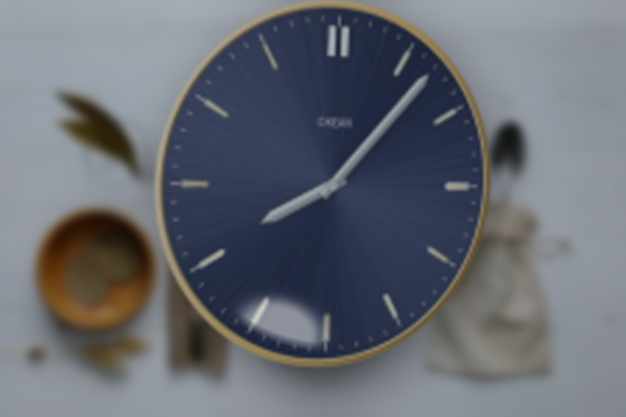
8:07
